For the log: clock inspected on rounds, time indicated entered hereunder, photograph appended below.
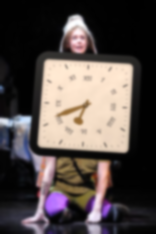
6:41
